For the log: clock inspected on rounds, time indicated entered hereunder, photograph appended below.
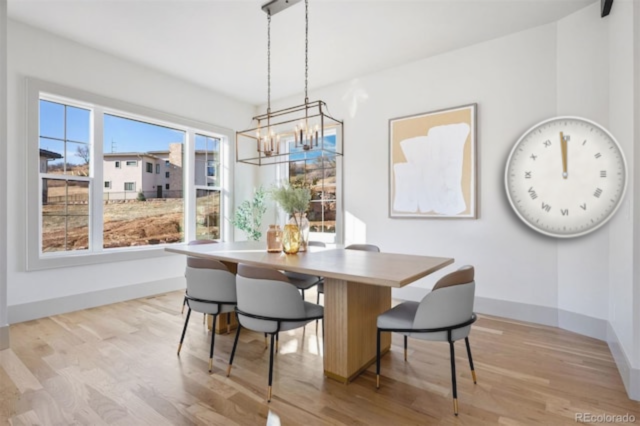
11:59
